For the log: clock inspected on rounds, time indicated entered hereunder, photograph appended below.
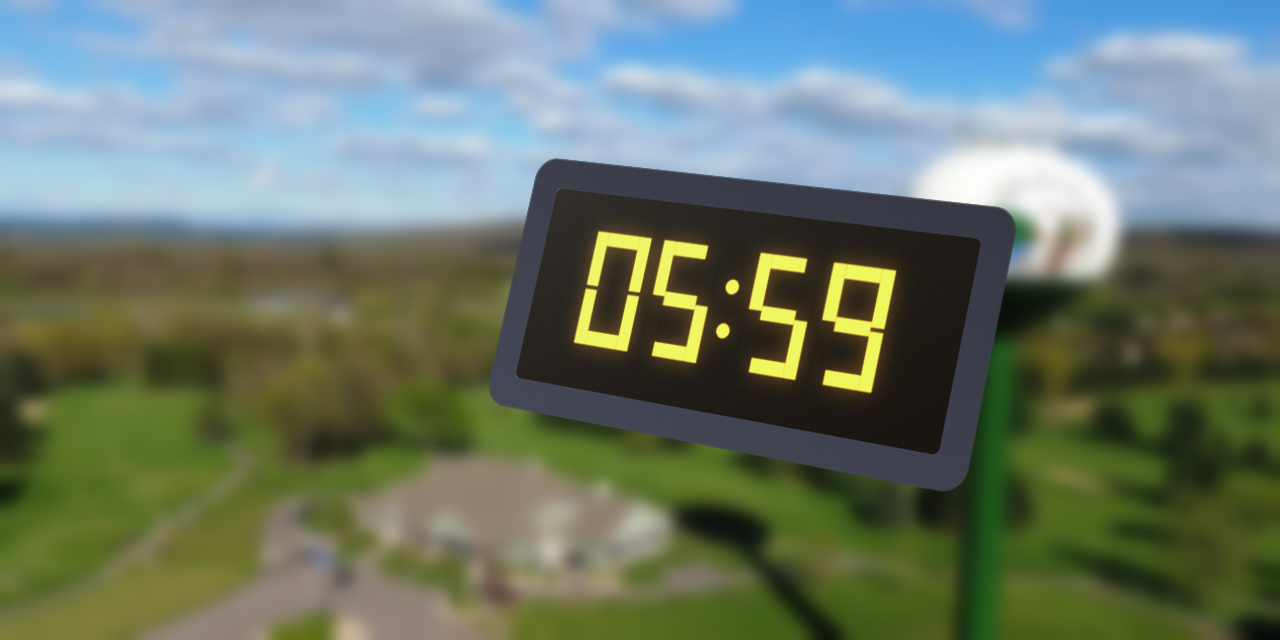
5:59
